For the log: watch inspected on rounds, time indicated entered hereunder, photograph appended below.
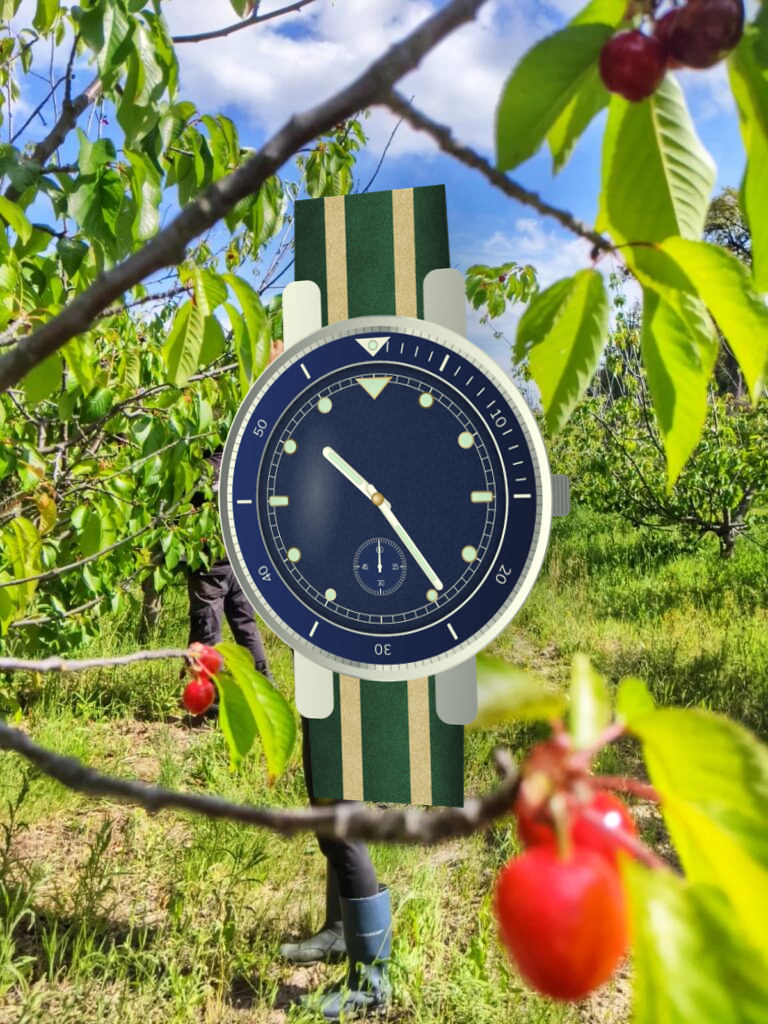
10:24
